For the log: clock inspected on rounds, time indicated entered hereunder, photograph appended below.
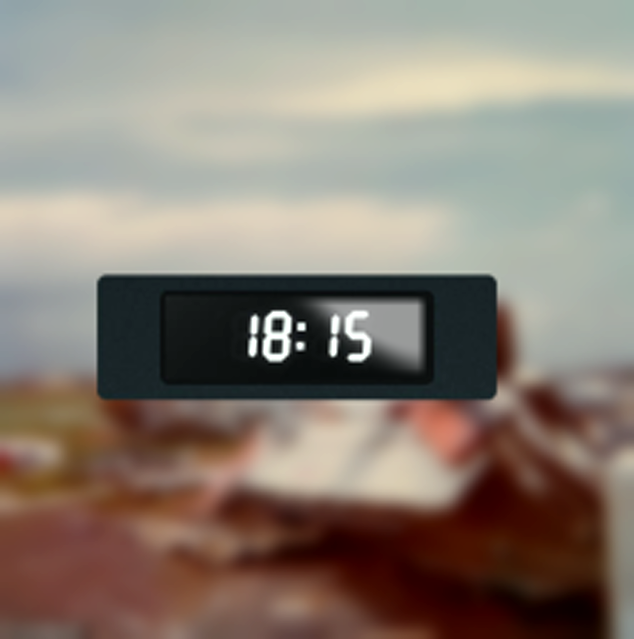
18:15
